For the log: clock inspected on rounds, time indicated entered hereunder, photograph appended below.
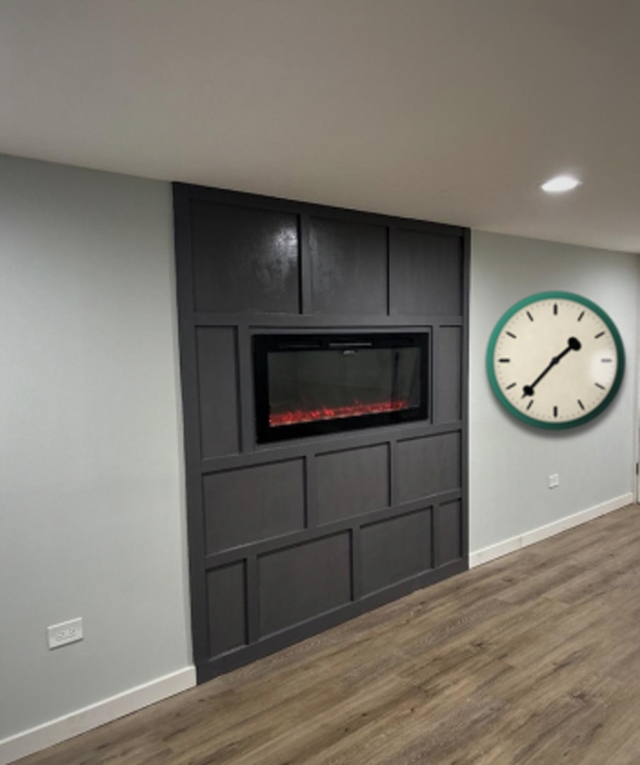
1:37
